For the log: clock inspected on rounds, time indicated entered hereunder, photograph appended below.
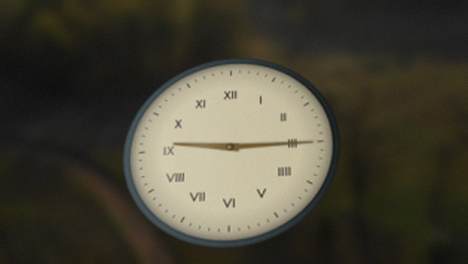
9:15
